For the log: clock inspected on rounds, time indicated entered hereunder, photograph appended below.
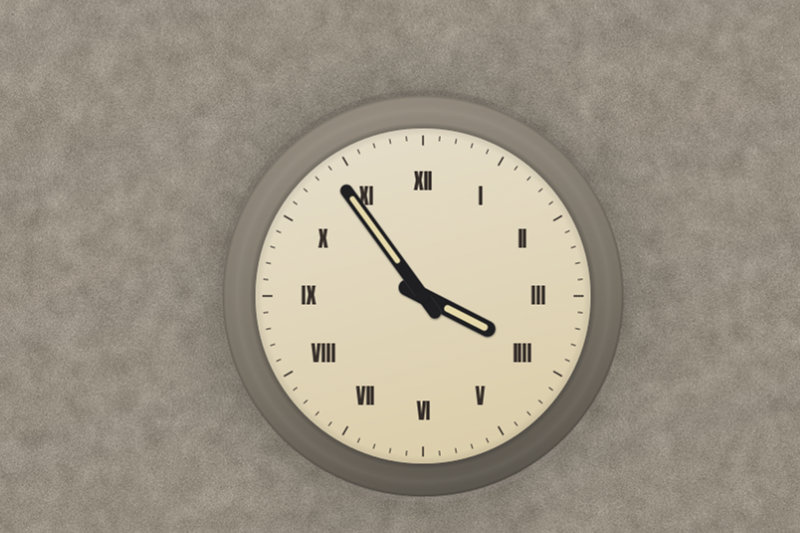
3:54
